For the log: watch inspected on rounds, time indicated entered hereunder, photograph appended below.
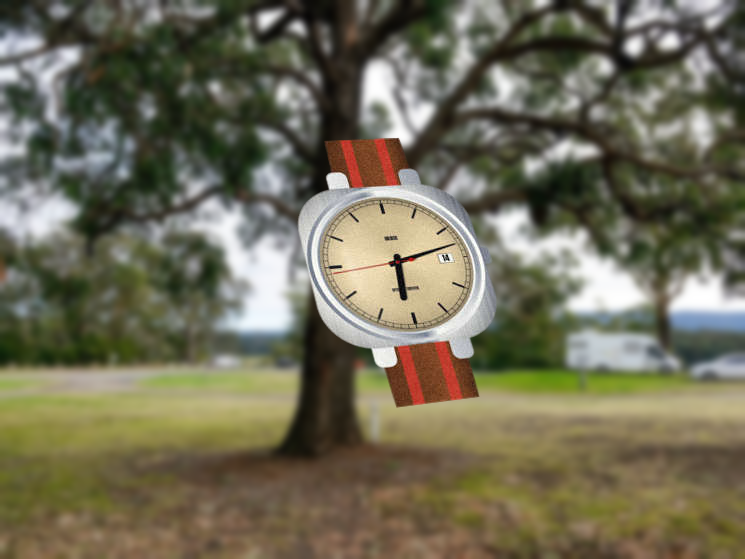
6:12:44
